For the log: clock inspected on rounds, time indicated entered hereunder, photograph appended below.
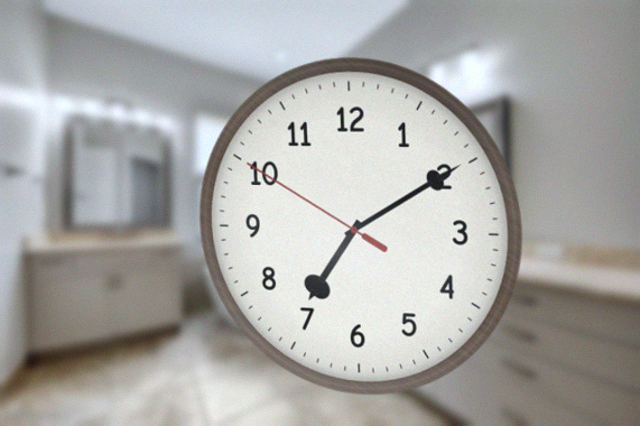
7:09:50
